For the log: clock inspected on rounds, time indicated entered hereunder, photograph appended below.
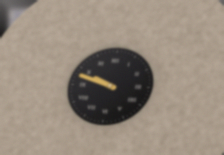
9:48
